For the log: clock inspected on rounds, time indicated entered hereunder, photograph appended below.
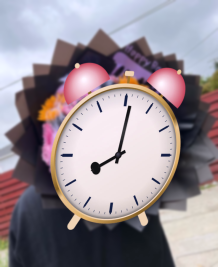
8:01
